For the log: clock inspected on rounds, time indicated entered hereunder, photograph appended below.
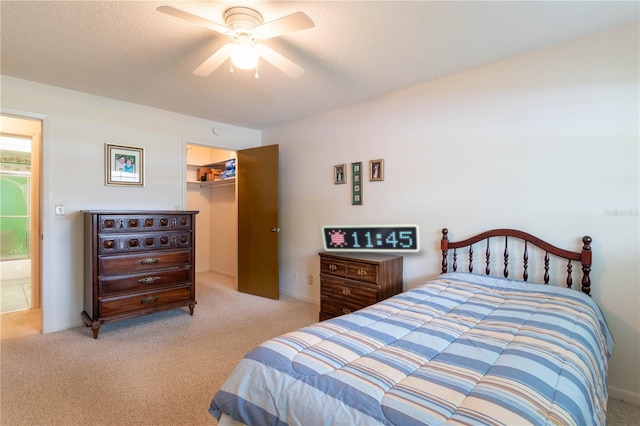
11:45
